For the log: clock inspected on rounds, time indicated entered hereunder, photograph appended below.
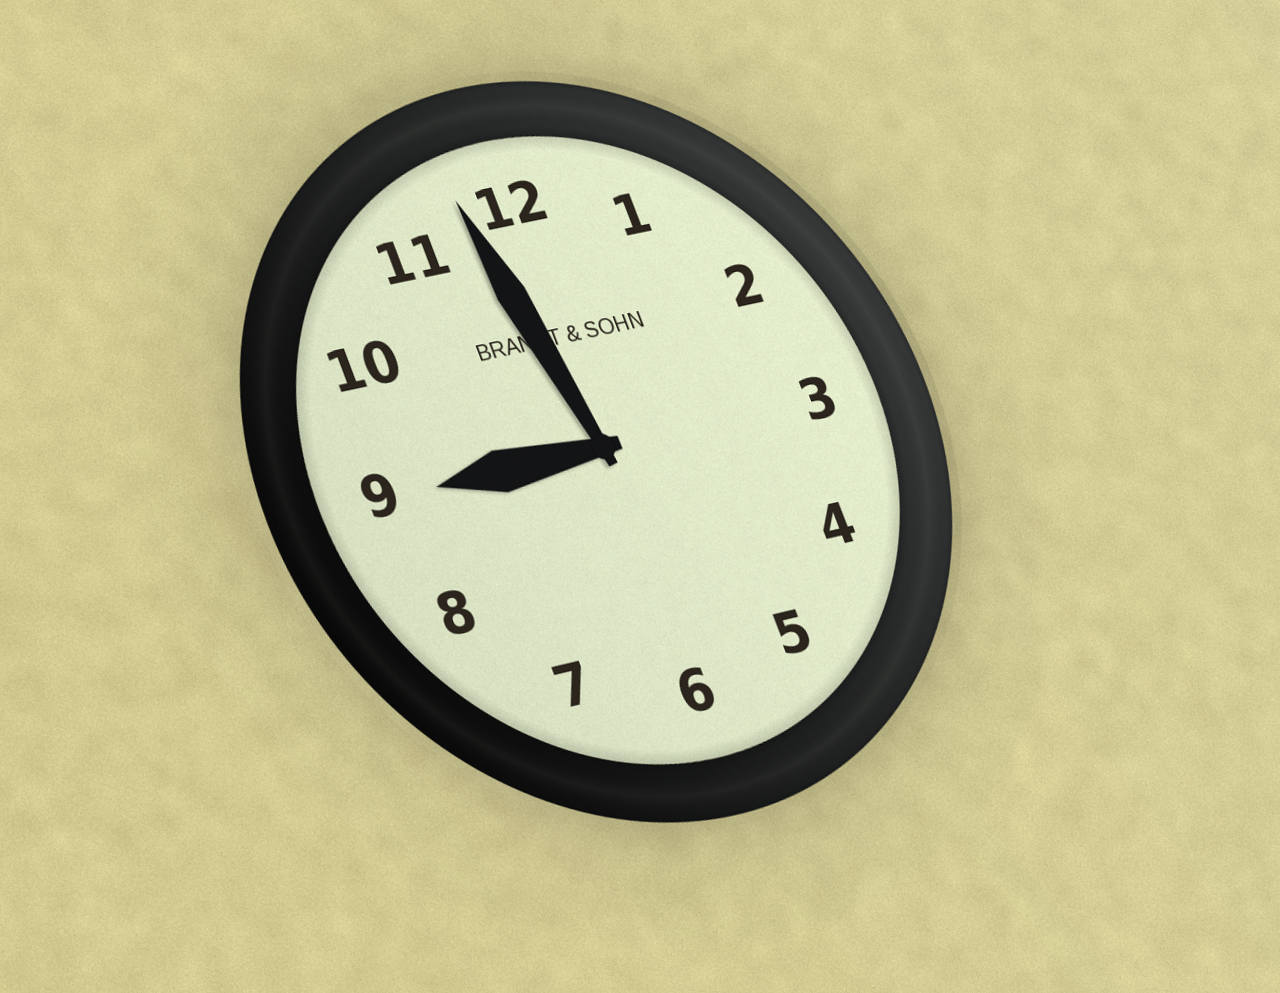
8:58
